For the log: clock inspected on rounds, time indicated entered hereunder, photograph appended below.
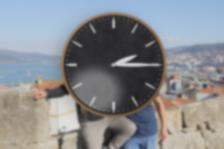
2:15
